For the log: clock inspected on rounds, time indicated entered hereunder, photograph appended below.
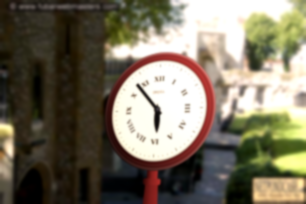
5:53
